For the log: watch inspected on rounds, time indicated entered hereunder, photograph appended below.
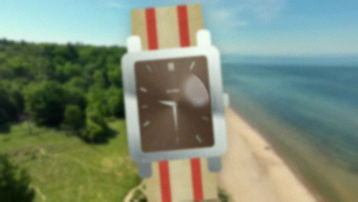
9:30
